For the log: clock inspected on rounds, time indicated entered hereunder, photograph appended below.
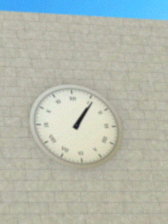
1:06
